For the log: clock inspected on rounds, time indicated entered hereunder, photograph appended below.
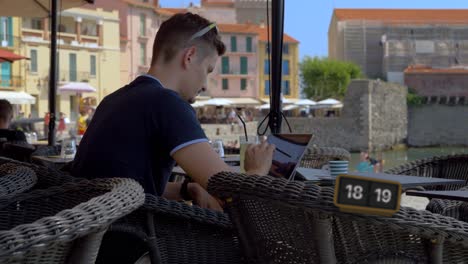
18:19
